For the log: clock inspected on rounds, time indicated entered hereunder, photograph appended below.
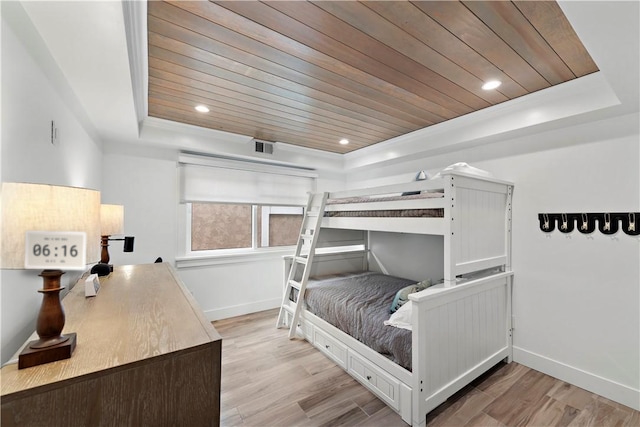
6:16
